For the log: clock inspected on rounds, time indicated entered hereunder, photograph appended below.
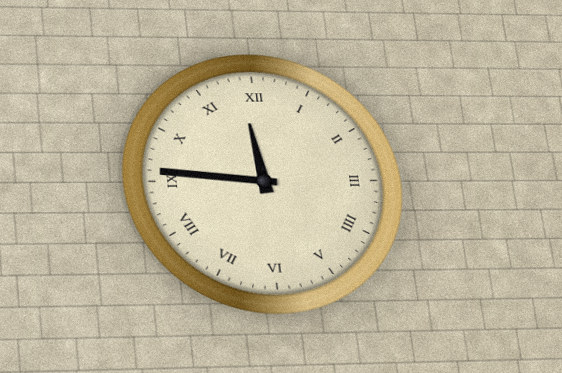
11:46
